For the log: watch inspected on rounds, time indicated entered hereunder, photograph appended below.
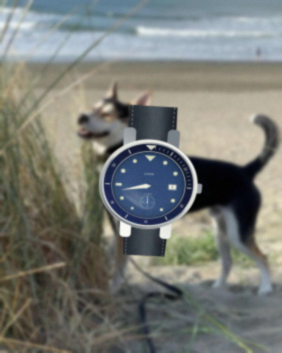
8:43
